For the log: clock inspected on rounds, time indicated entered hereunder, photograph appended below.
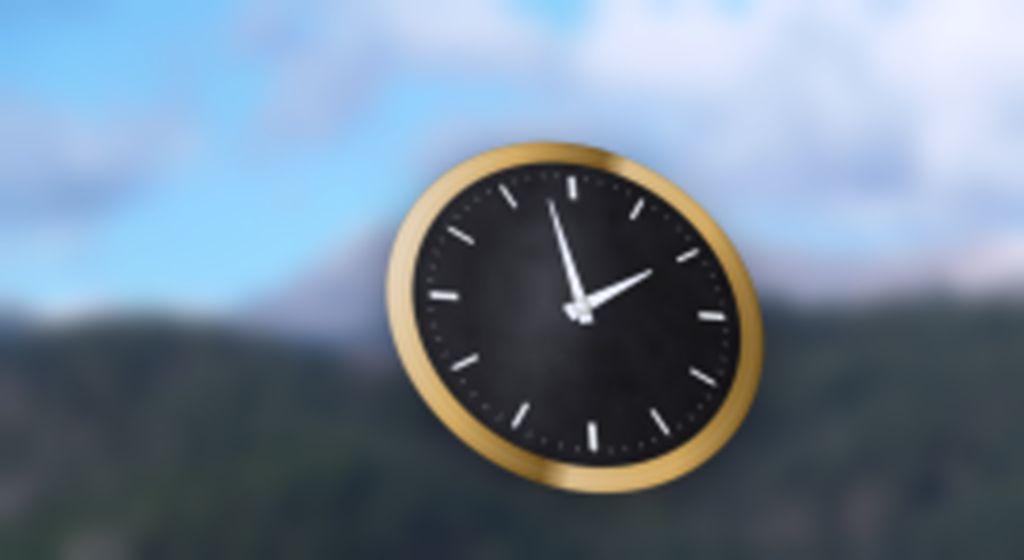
1:58
